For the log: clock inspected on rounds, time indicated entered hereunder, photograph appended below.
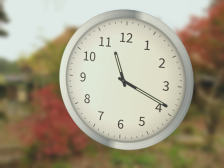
11:19
